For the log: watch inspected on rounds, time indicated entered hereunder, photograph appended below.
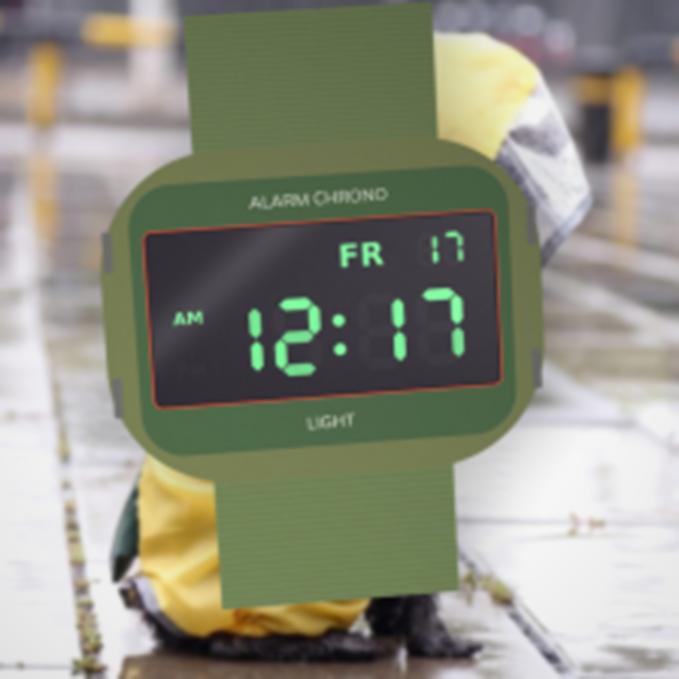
12:17
